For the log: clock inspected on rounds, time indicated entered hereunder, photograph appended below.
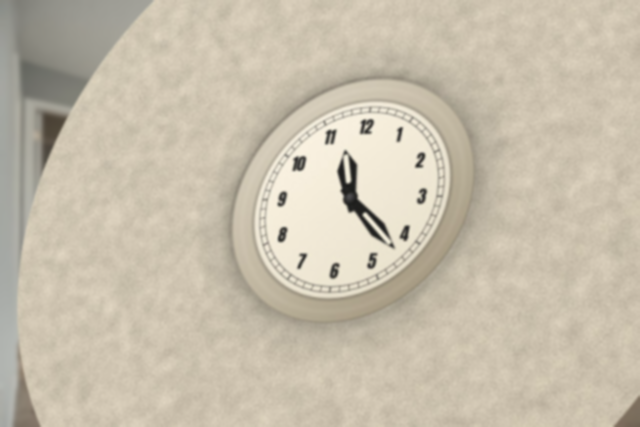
11:22
